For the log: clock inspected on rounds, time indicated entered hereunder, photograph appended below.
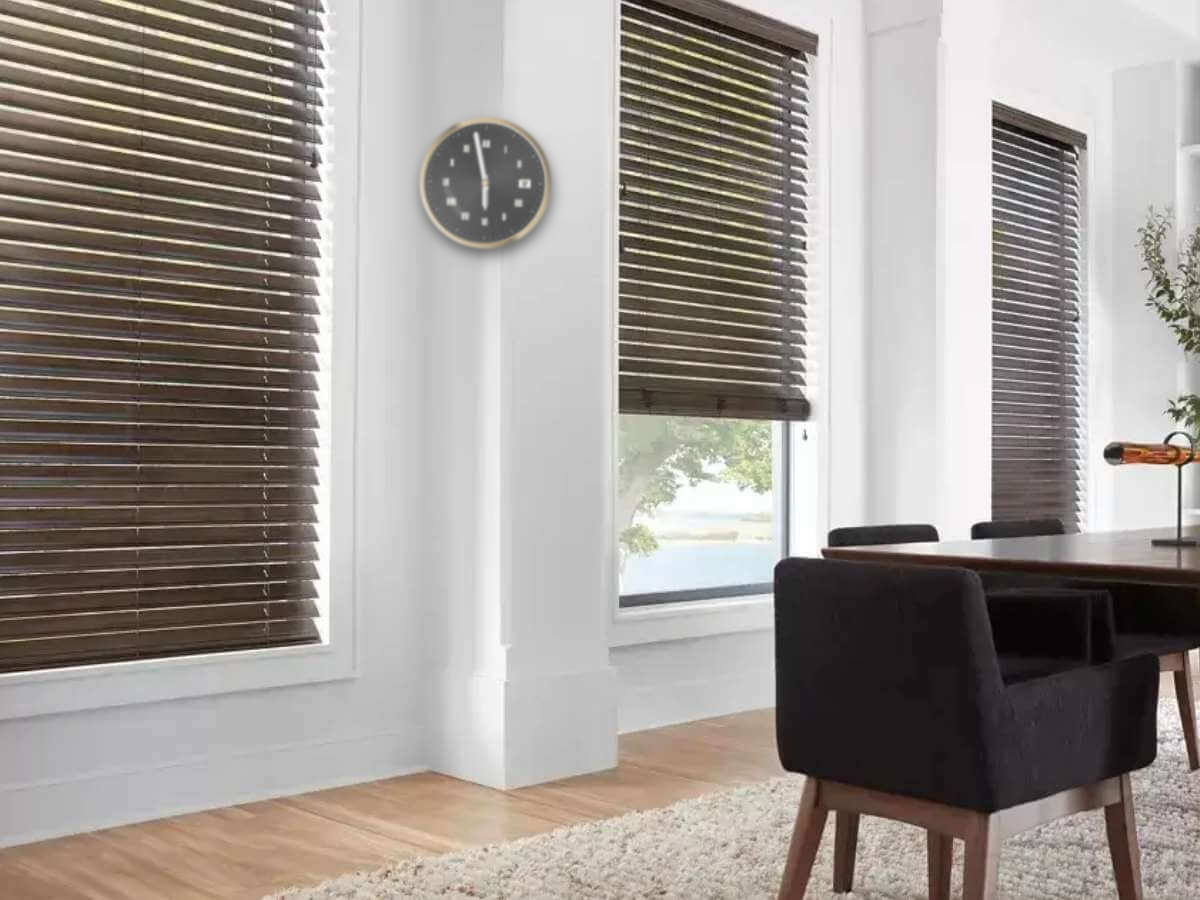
5:58
